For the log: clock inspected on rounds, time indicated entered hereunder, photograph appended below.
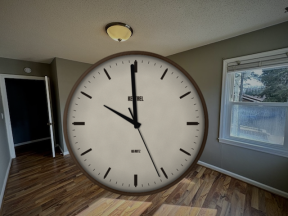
9:59:26
